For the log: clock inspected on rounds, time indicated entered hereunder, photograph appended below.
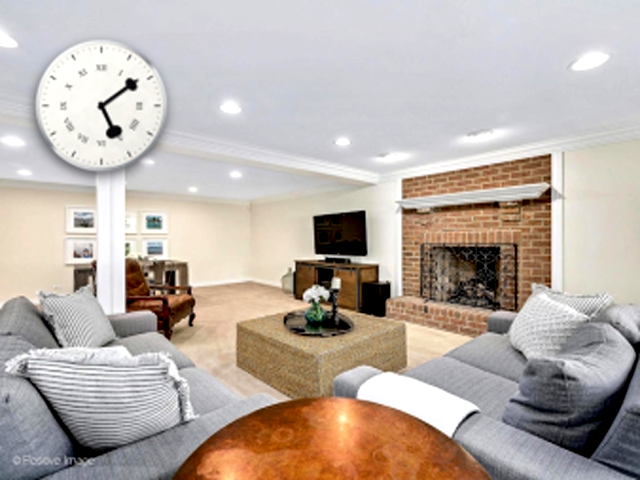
5:09
